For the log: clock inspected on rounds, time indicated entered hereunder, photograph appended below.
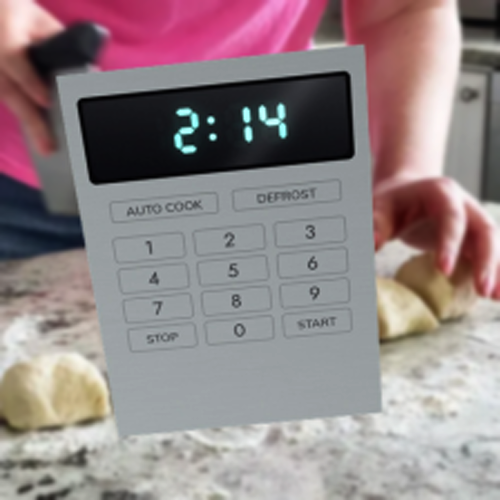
2:14
